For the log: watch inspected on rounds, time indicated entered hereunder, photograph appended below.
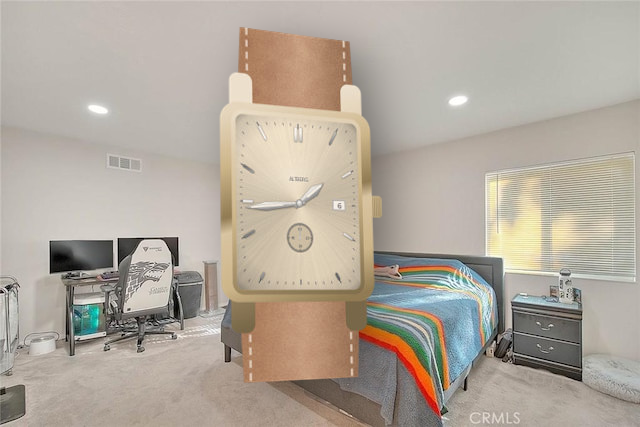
1:44
